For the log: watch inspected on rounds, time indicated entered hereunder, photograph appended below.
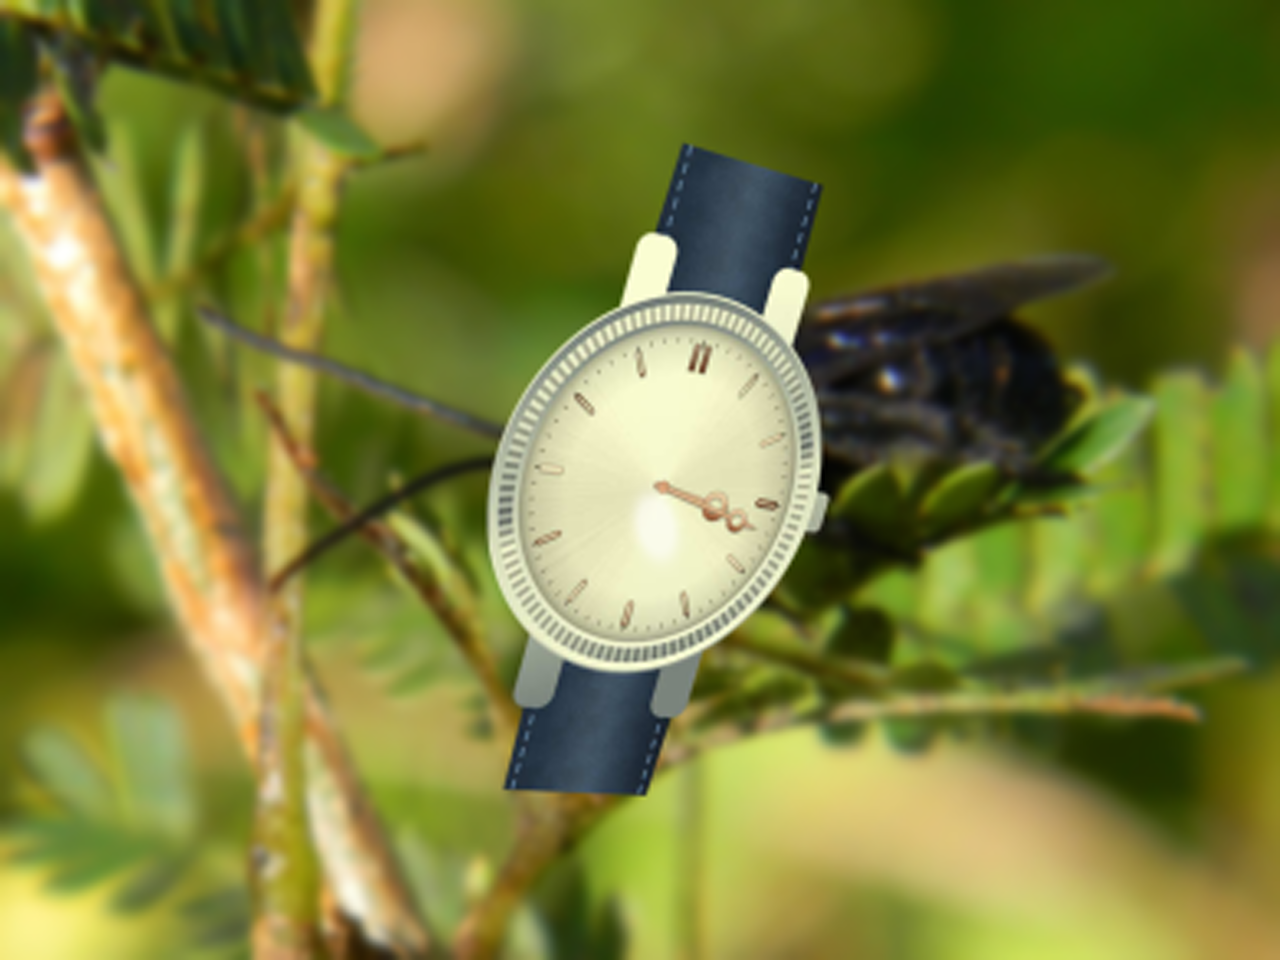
3:17
